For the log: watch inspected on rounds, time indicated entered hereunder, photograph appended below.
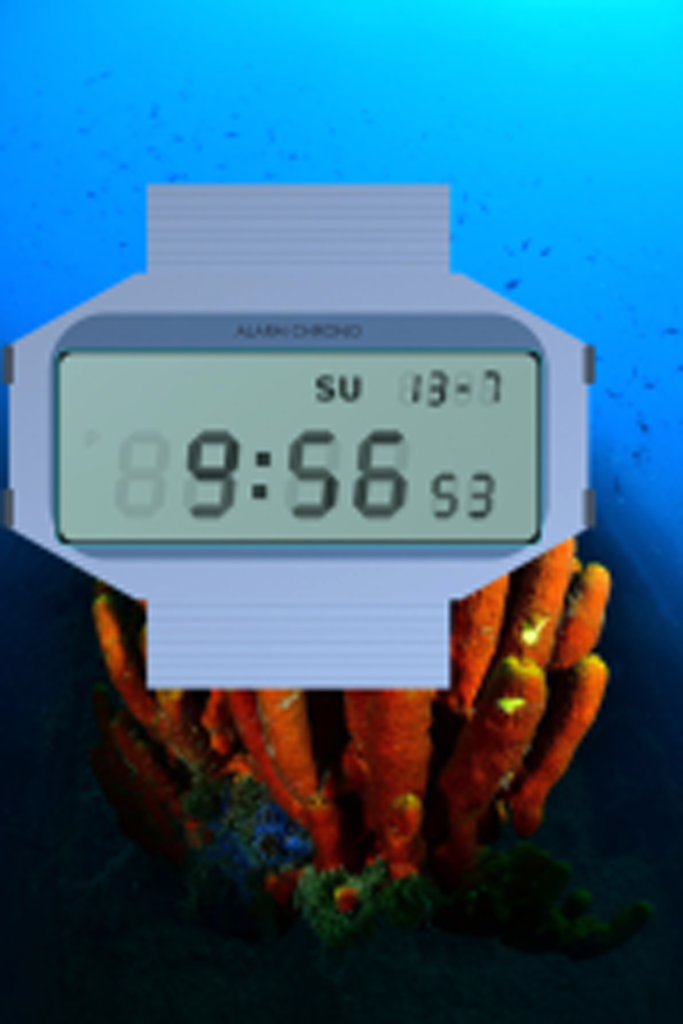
9:56:53
